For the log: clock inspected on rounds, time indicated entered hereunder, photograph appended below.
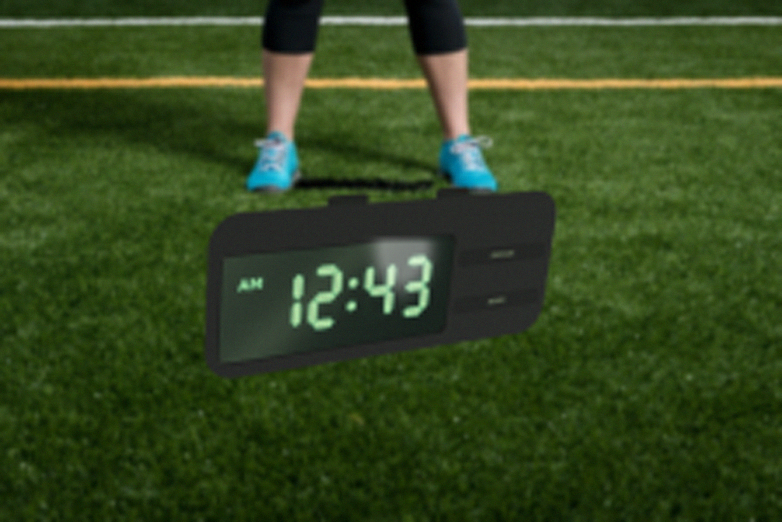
12:43
